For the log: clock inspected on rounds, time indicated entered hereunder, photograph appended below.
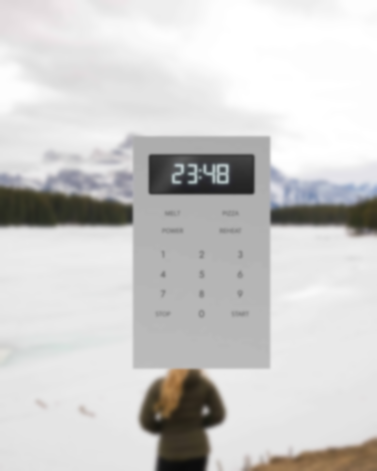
23:48
